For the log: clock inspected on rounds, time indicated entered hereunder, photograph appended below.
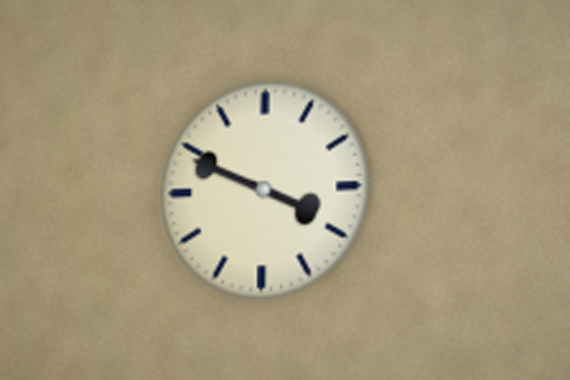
3:49
